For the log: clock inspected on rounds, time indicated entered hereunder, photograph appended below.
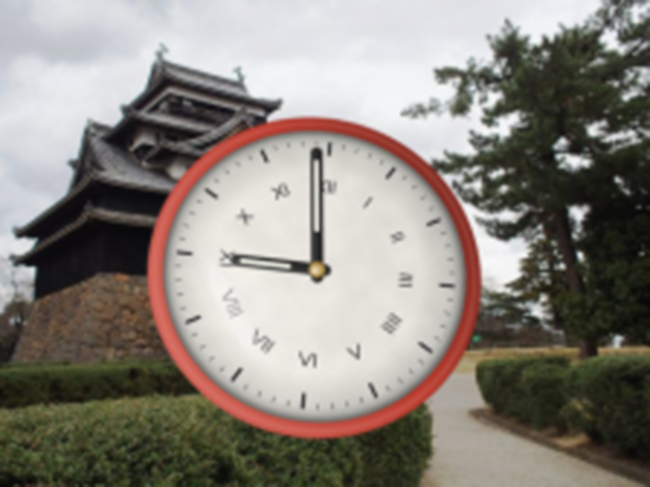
8:59
